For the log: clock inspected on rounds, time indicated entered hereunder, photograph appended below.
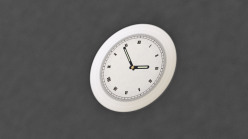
2:54
